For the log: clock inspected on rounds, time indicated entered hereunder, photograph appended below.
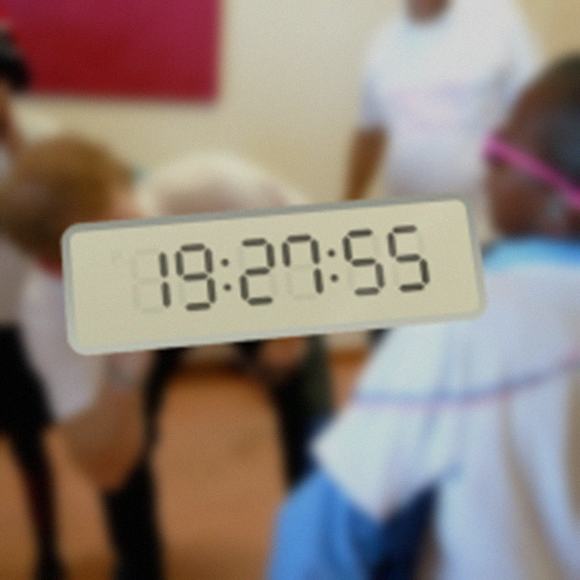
19:27:55
